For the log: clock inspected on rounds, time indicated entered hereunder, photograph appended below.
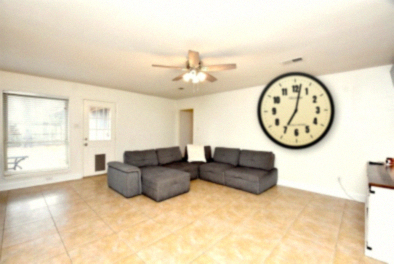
7:02
